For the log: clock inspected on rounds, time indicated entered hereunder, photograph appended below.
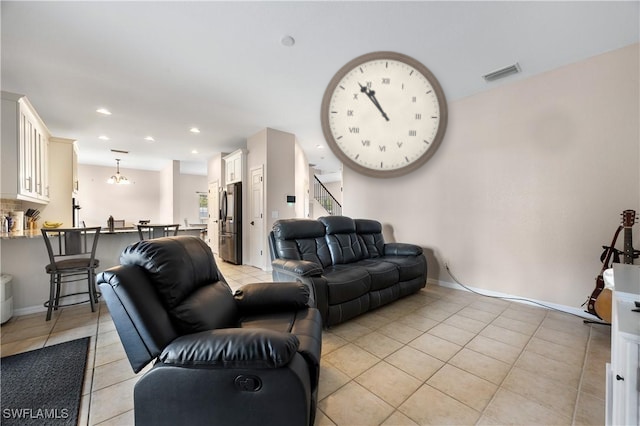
10:53
